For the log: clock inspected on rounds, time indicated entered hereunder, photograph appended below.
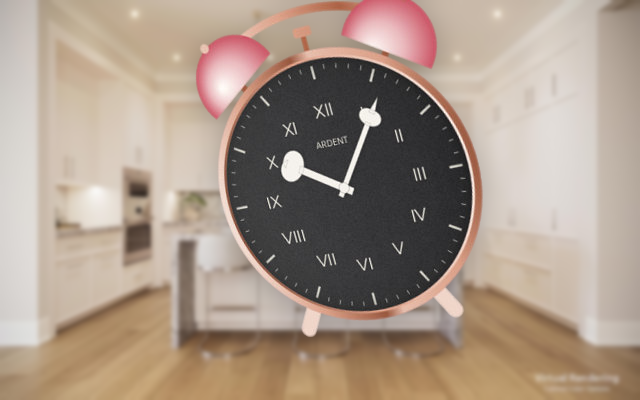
10:06
